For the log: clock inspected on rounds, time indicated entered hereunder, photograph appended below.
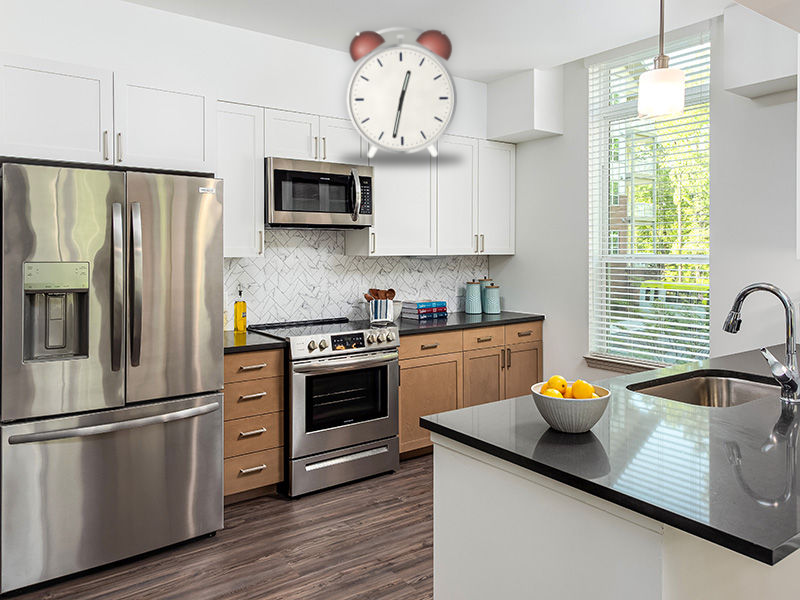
12:32
